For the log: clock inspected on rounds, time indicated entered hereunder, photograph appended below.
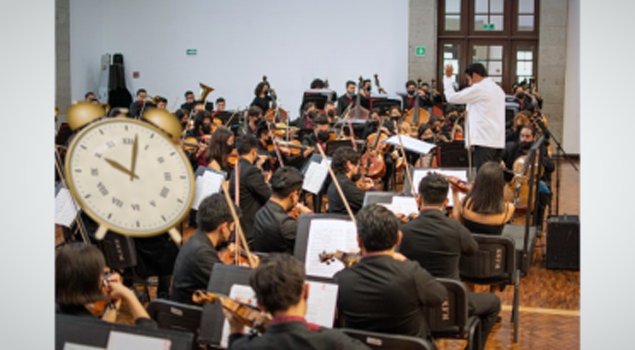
10:02
